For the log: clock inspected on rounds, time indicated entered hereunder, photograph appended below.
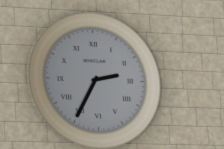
2:35
